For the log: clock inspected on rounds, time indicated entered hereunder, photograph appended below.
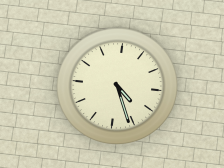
4:26
